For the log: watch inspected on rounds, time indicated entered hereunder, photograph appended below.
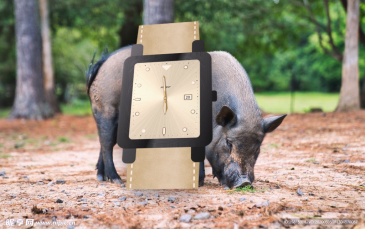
5:59
